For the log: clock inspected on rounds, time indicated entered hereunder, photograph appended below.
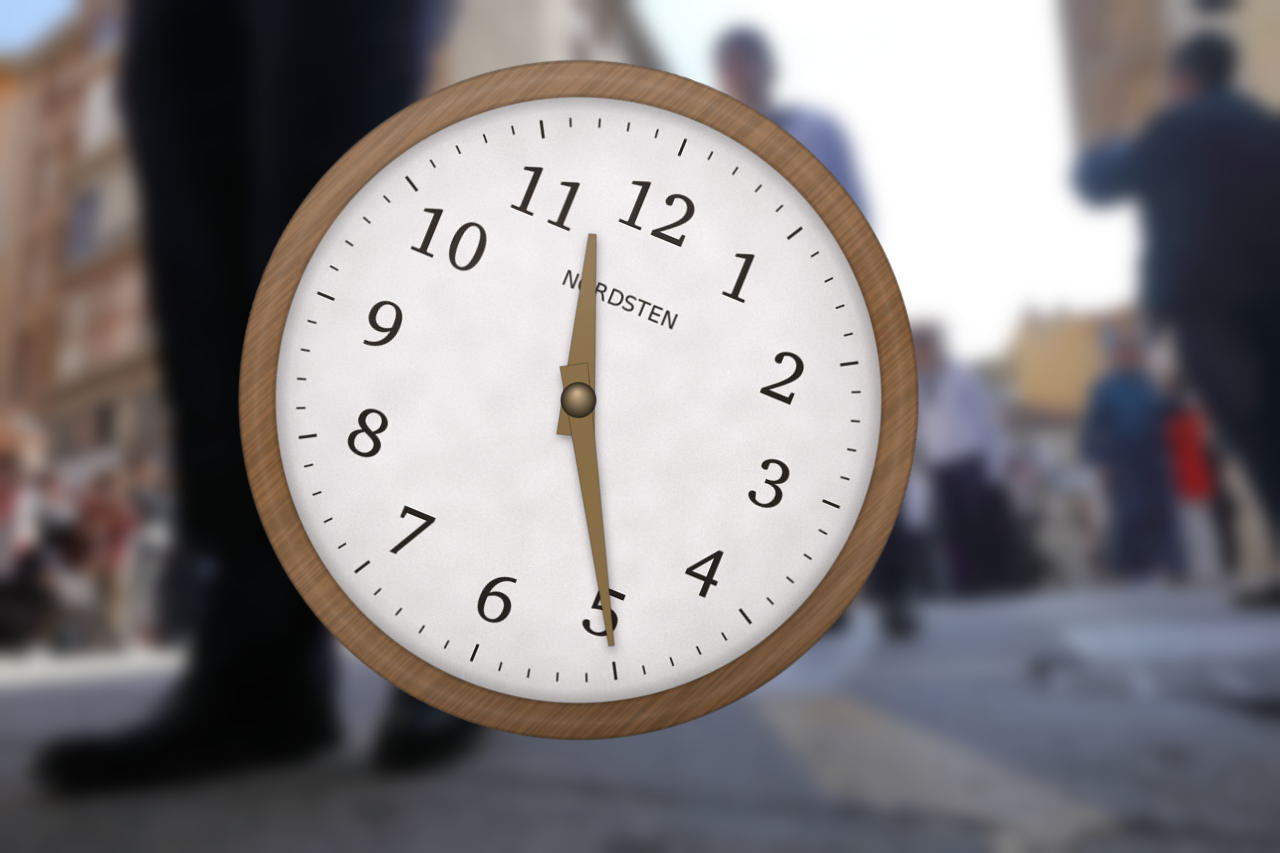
11:25
